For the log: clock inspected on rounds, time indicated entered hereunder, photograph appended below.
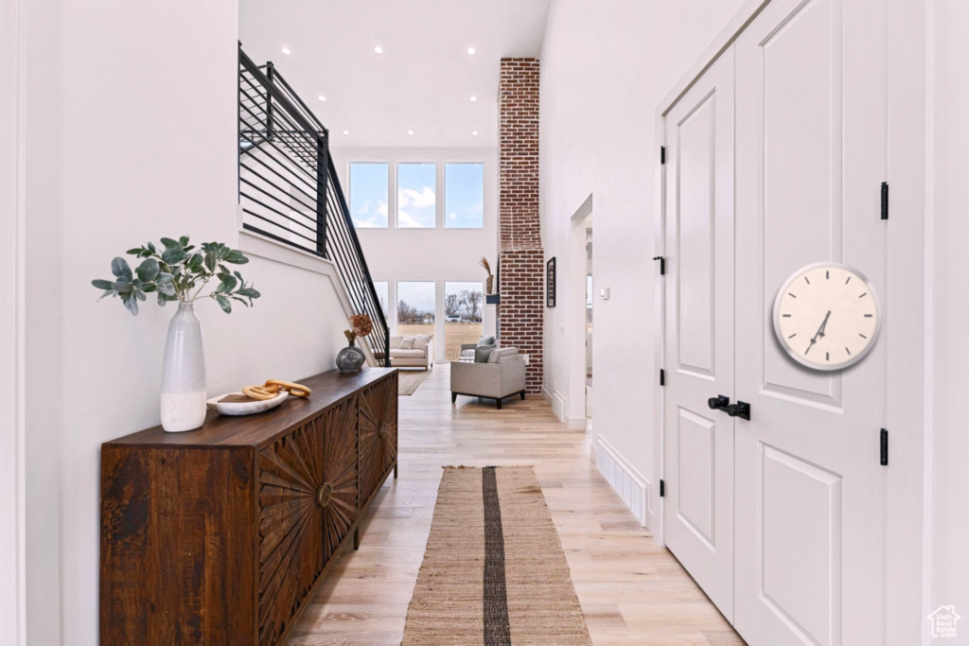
6:35
